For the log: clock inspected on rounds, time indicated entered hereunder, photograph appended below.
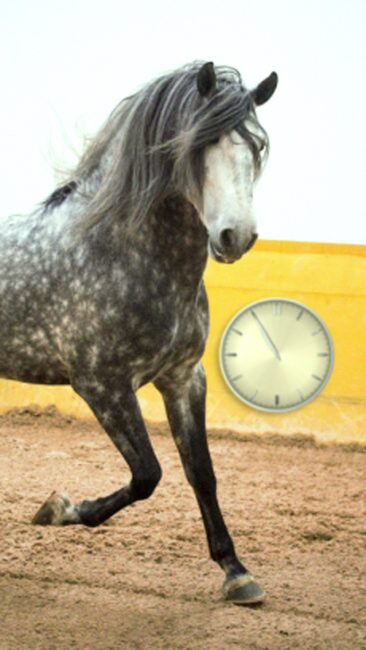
10:55
